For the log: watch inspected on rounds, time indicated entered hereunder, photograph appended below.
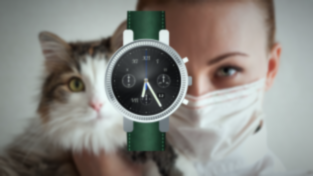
6:25
